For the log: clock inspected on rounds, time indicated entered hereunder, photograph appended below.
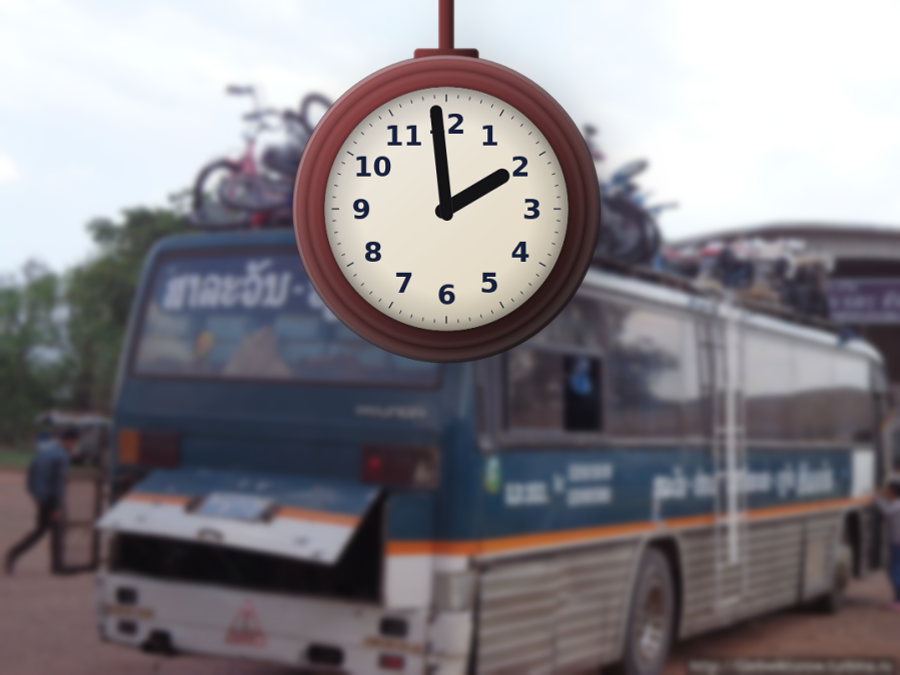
1:59
